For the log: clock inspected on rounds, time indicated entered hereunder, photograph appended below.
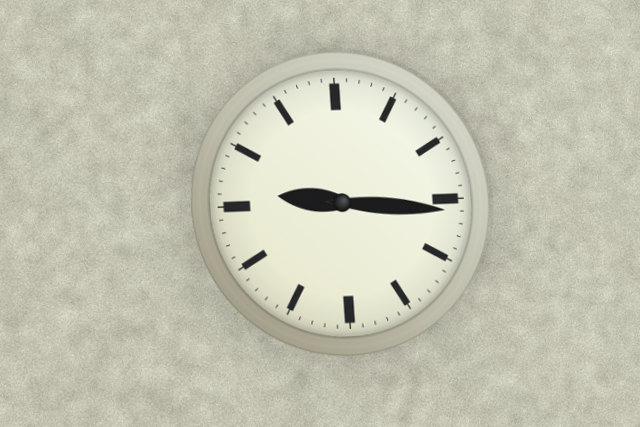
9:16
